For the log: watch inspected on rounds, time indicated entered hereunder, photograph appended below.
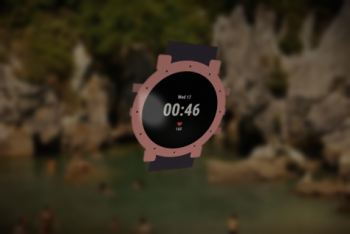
0:46
